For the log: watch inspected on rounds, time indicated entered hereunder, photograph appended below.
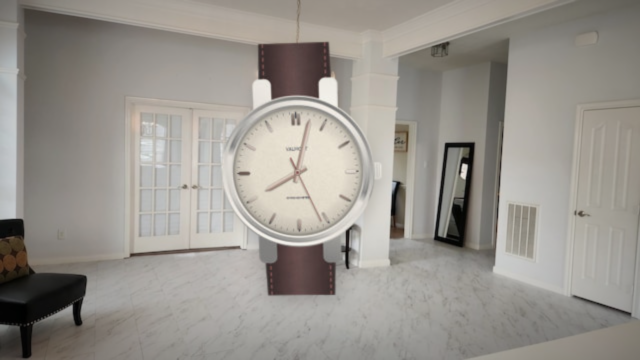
8:02:26
